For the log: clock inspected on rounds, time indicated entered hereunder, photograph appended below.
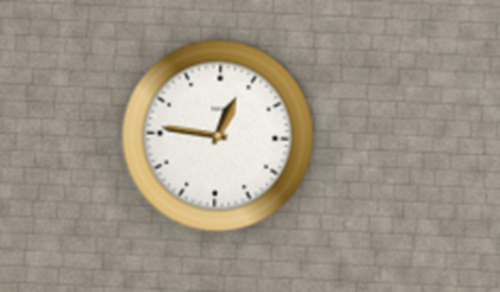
12:46
